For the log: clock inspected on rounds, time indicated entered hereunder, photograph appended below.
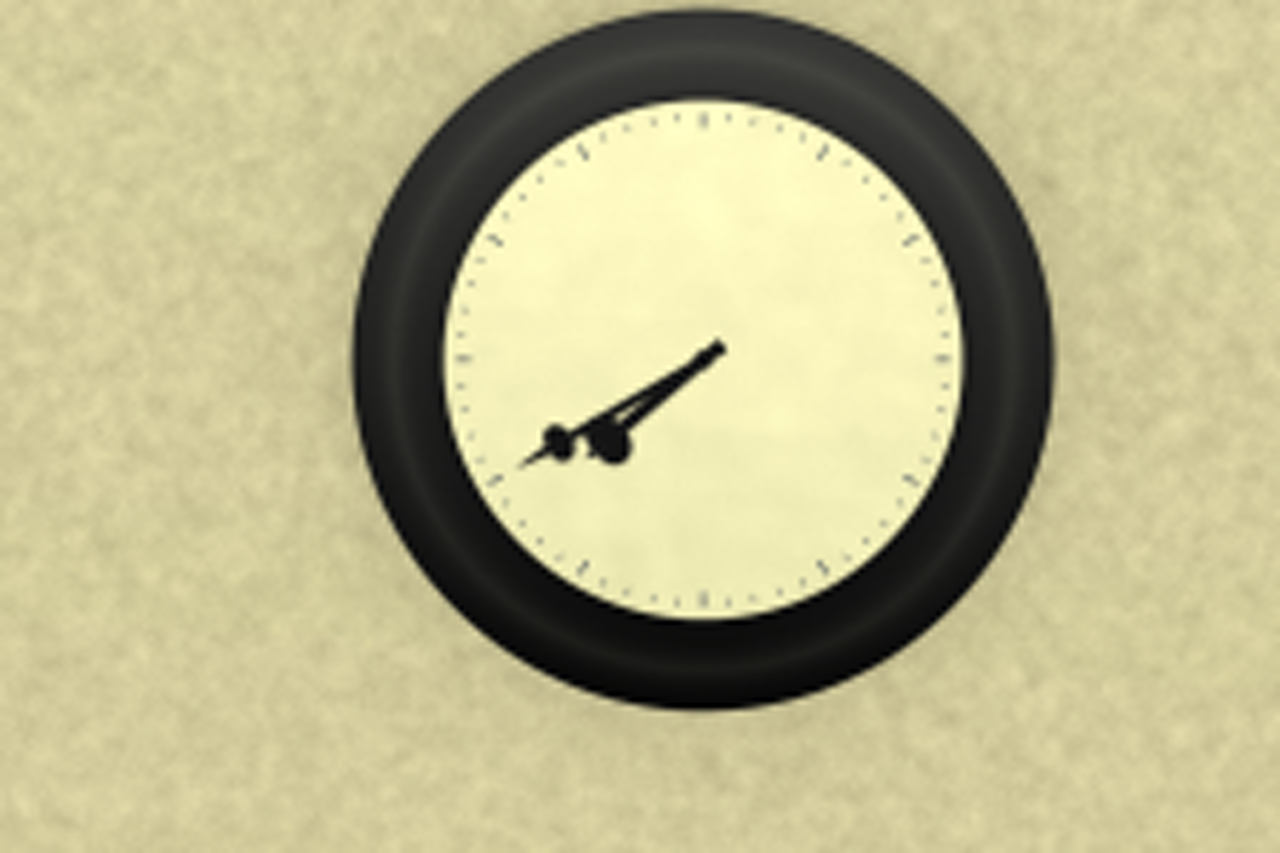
7:40
